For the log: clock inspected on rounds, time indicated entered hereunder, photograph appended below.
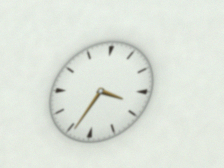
3:34
